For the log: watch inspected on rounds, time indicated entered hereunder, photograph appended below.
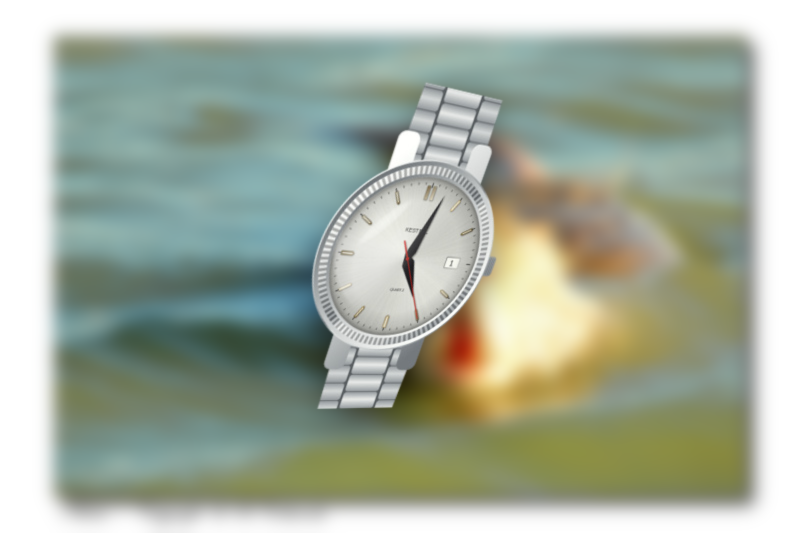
5:02:25
